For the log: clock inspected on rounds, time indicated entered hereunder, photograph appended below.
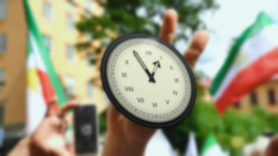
12:55
